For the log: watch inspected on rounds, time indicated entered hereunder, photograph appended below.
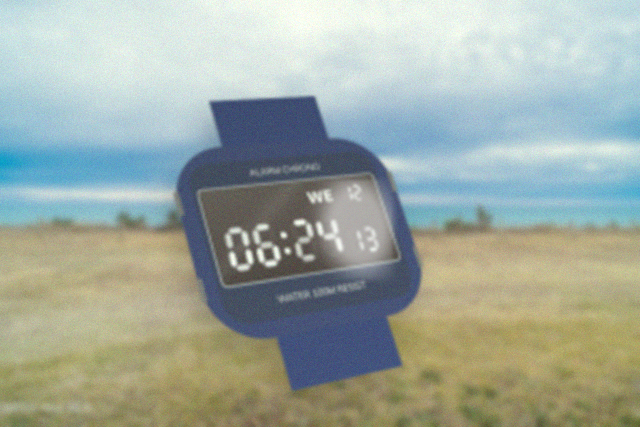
6:24:13
